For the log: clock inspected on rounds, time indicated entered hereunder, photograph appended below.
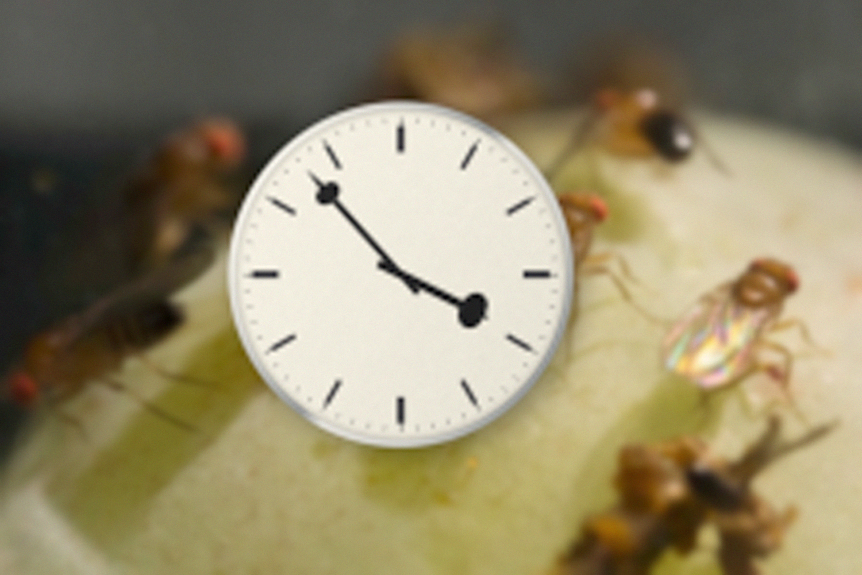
3:53
